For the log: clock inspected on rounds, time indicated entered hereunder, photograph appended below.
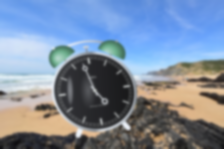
4:58
